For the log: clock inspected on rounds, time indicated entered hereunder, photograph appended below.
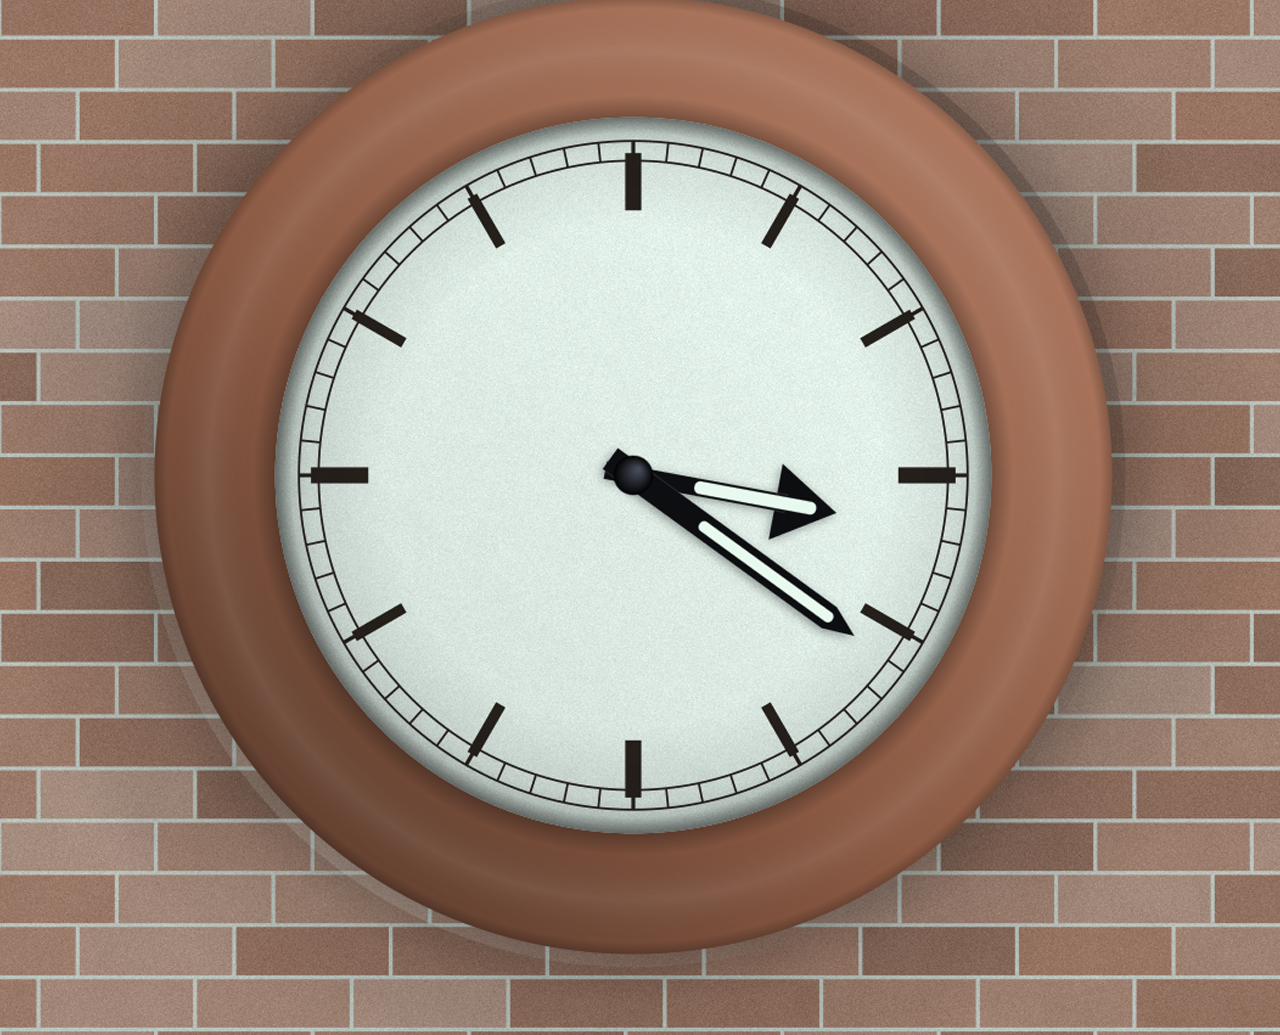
3:21
